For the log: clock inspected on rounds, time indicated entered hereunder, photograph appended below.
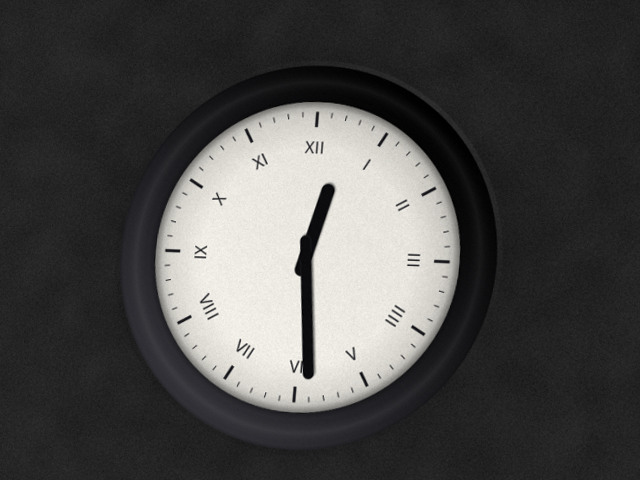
12:29
